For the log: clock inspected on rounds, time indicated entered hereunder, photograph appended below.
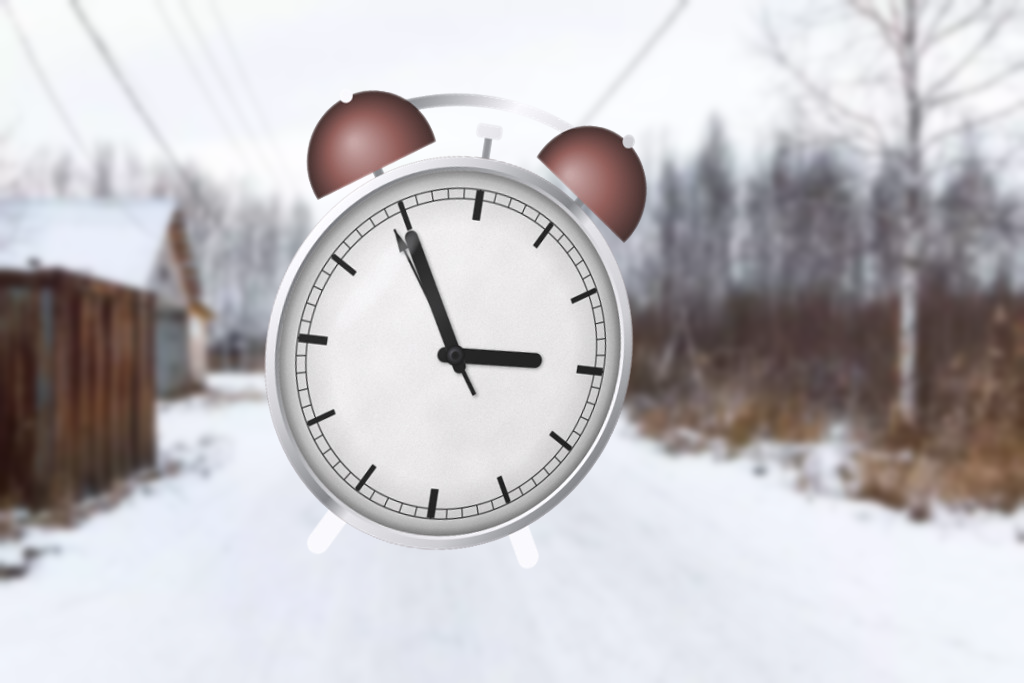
2:54:54
